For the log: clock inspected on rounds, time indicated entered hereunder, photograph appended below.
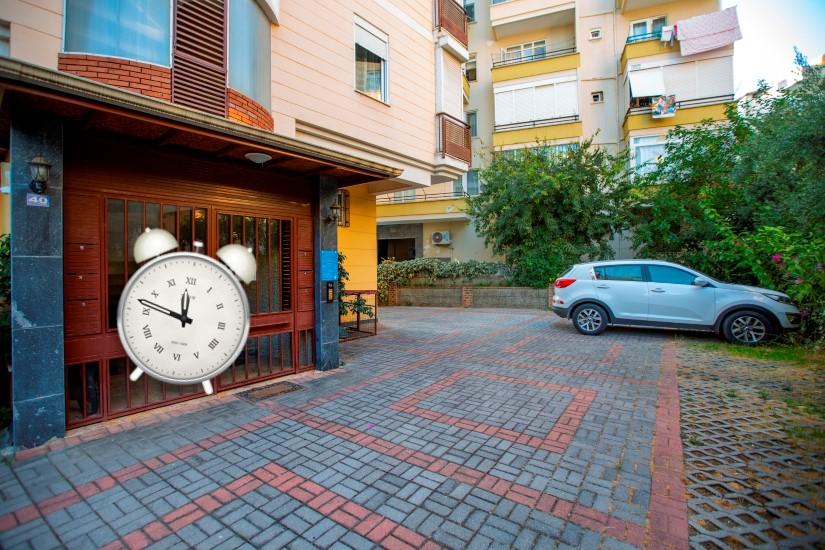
11:47
